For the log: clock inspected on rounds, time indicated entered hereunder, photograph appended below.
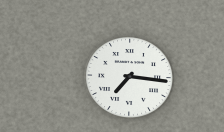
7:16
